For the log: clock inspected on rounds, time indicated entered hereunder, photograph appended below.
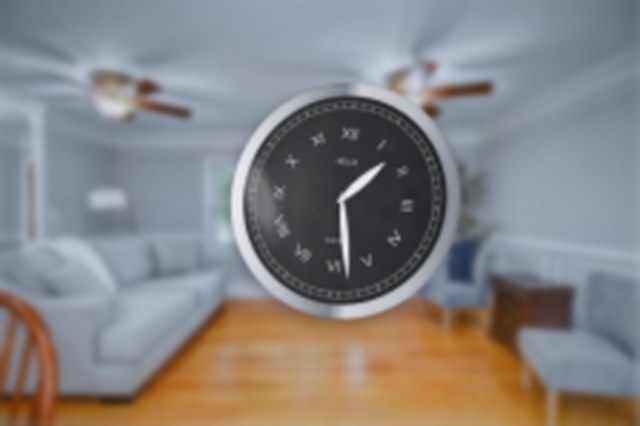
1:28
